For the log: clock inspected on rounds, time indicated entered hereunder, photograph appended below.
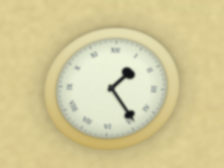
1:24
